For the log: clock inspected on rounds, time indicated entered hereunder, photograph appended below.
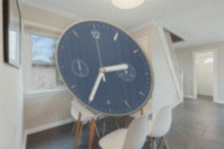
2:35
